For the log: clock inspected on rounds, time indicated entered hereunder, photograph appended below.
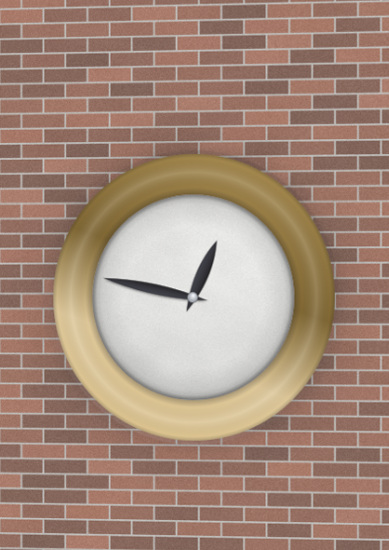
12:47
